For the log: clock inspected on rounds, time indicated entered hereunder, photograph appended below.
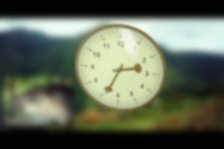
2:34
